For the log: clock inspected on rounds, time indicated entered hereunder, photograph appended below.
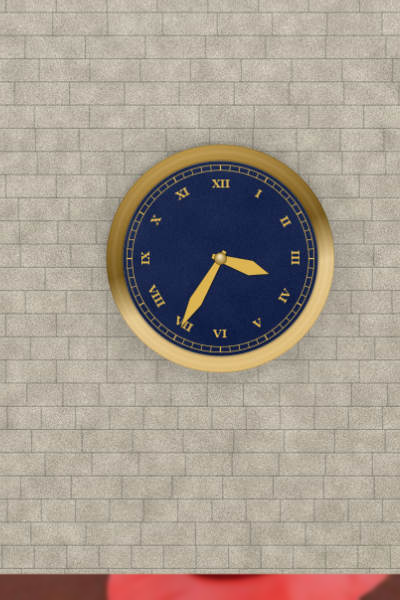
3:35
